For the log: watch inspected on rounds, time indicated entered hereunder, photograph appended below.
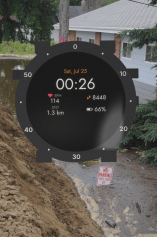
0:26
